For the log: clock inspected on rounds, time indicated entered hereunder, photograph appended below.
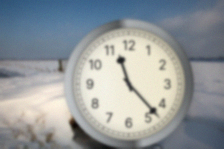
11:23
